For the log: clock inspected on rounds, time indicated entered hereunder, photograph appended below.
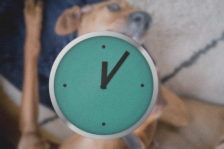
12:06
